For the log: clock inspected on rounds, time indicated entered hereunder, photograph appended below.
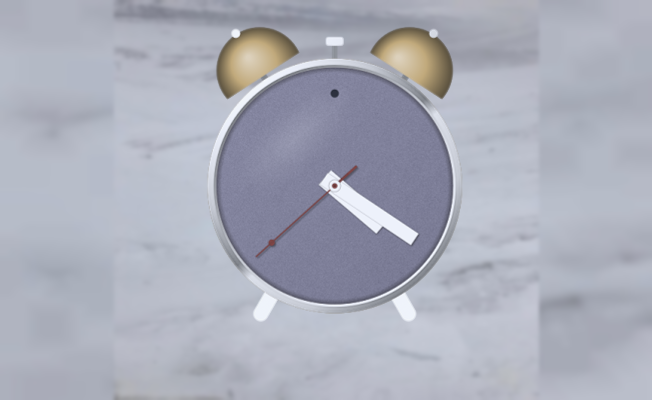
4:20:38
